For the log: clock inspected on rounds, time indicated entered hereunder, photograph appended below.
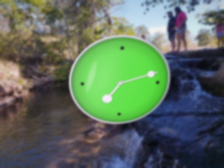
7:12
